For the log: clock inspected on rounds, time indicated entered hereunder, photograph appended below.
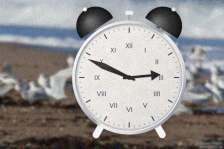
2:49
